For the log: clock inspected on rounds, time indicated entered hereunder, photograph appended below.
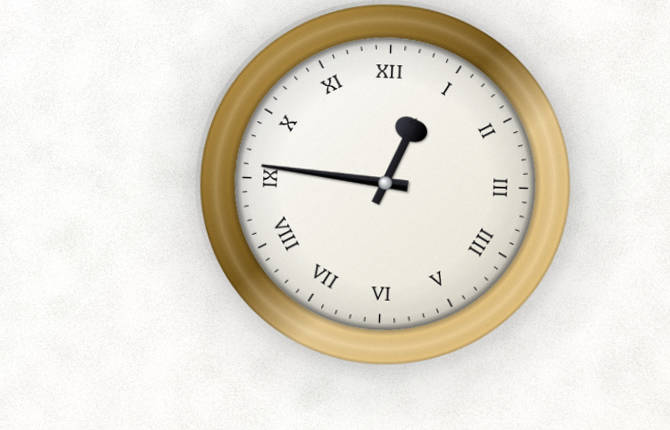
12:46
